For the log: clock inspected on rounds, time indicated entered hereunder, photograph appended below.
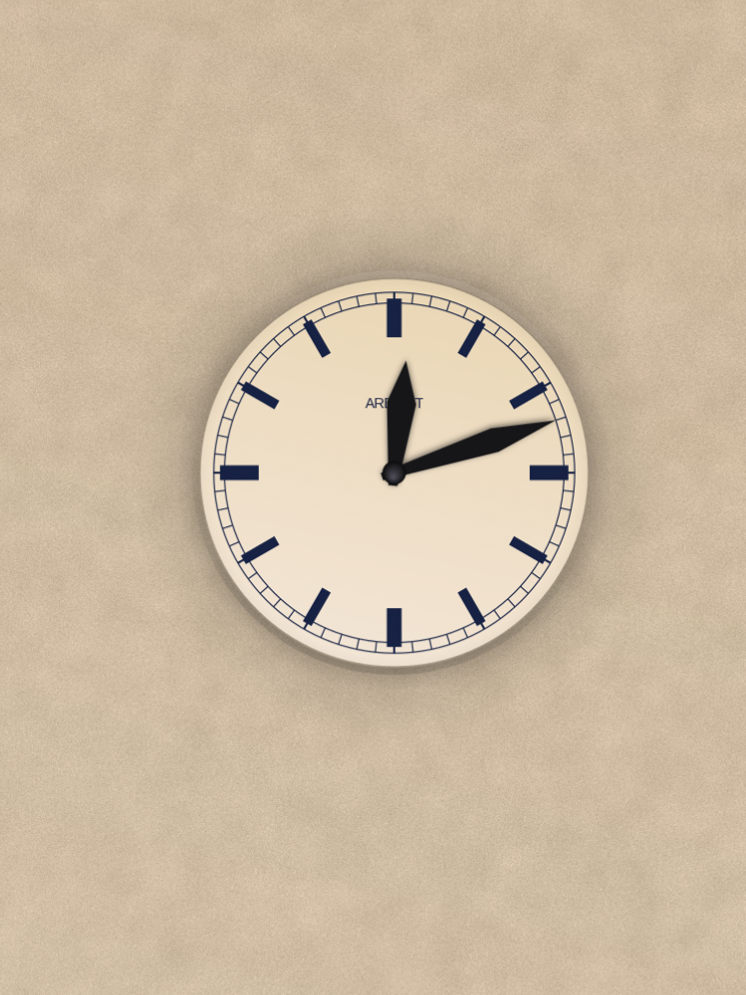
12:12
